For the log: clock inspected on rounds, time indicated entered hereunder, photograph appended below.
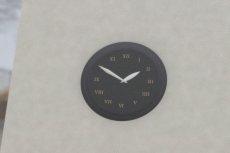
1:50
